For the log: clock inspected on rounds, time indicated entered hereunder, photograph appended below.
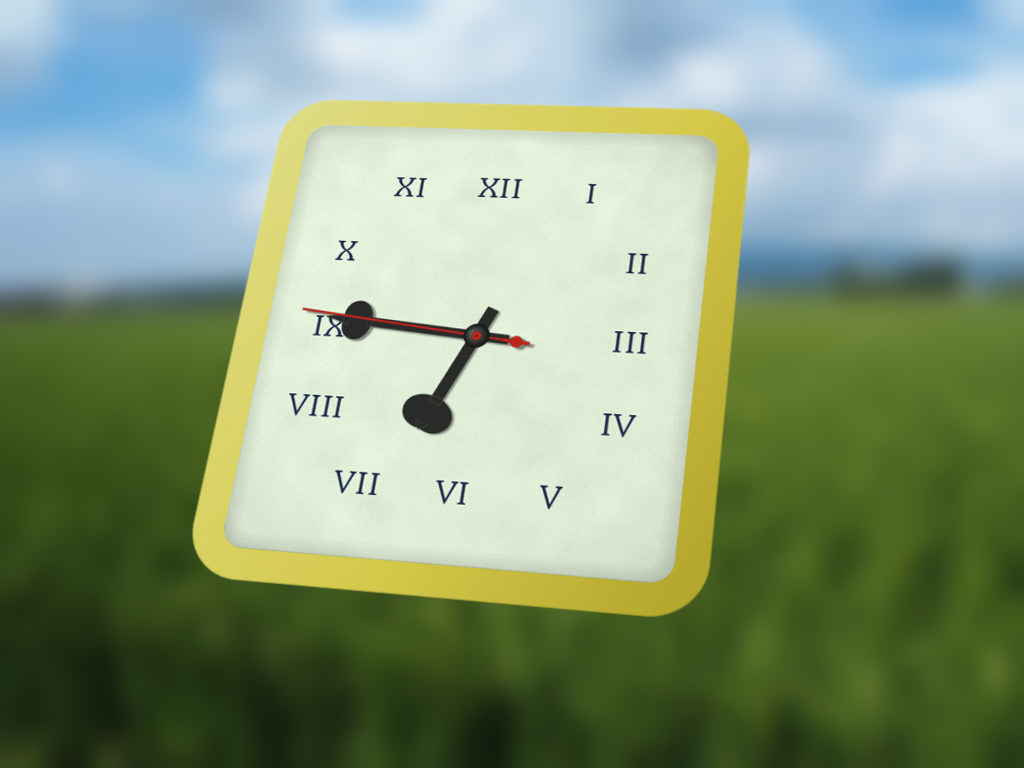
6:45:46
